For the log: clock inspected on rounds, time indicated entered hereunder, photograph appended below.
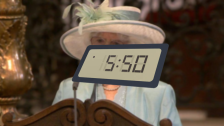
5:50
